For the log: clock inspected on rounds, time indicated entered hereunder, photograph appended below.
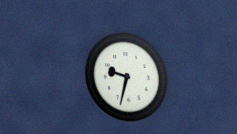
9:33
